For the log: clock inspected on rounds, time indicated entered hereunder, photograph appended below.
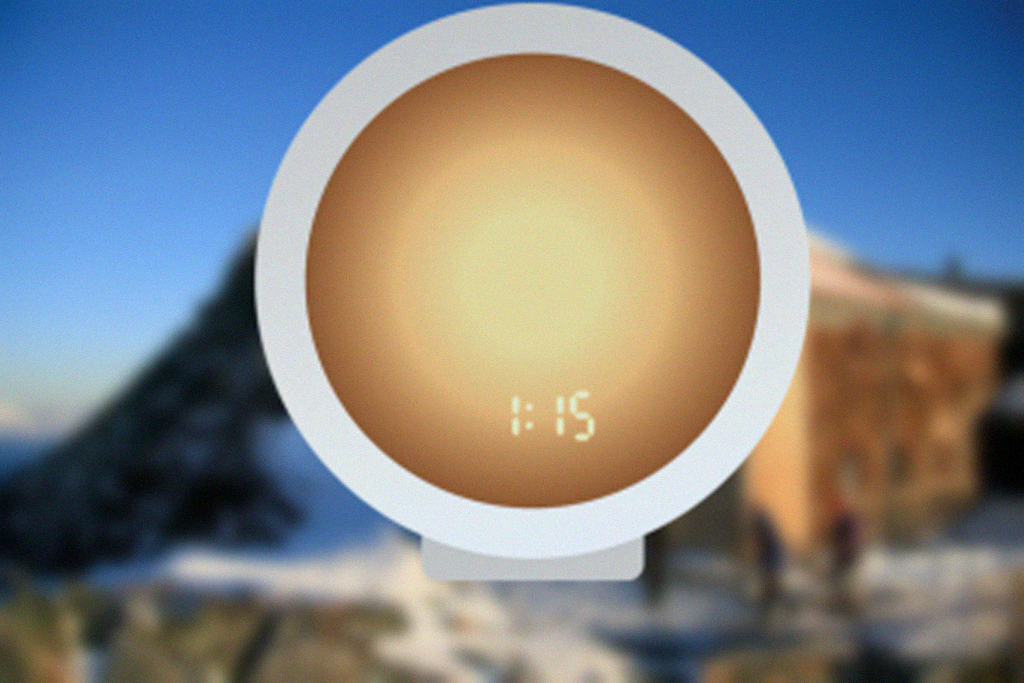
1:15
